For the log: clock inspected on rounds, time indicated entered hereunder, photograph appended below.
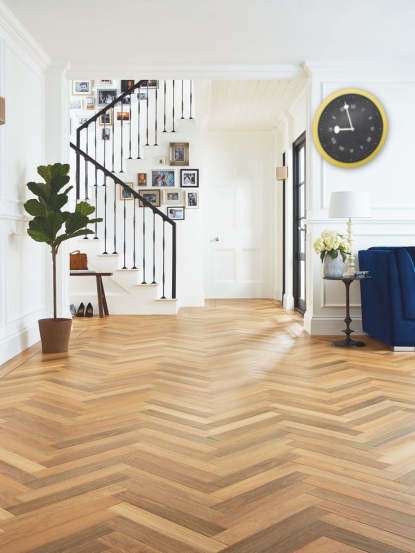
8:57
